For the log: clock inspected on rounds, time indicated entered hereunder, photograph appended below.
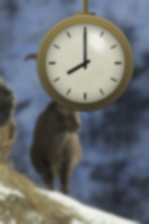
8:00
